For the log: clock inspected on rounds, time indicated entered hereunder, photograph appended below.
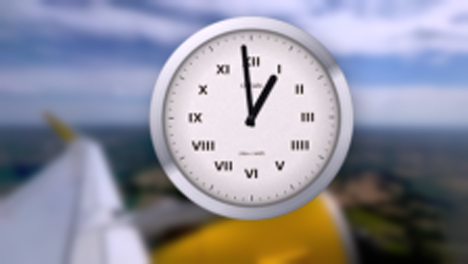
12:59
